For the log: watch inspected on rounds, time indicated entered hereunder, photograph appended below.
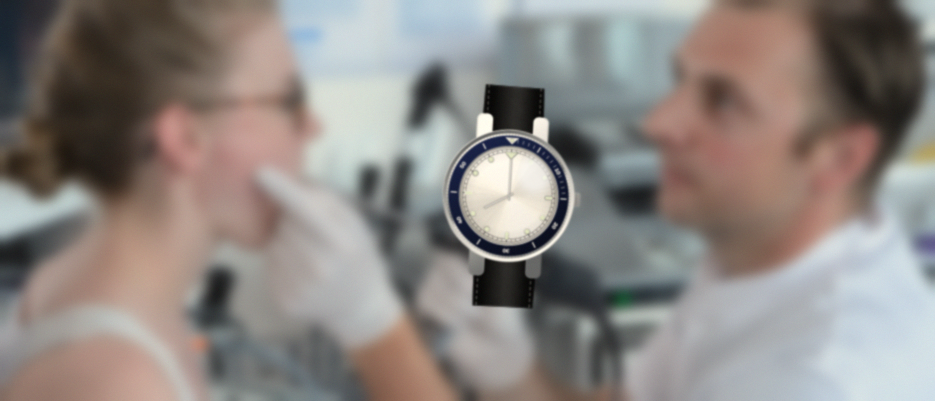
8:00
